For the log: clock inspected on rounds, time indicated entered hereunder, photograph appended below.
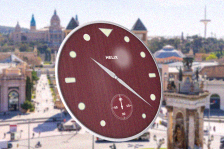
10:22
